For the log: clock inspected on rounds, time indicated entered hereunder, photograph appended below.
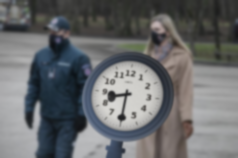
8:30
